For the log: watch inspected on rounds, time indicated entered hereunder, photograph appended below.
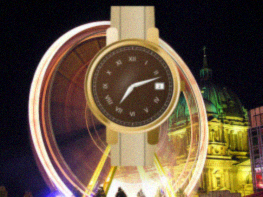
7:12
